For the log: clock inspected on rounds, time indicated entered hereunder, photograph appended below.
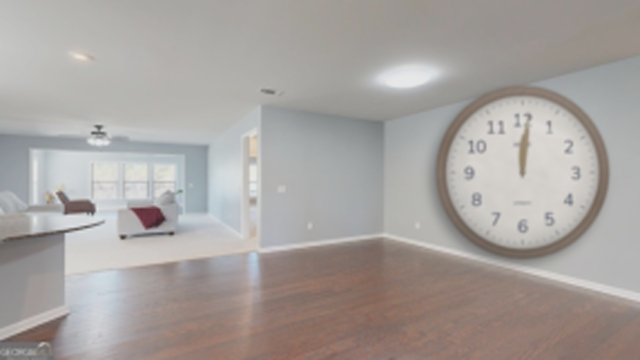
12:01
